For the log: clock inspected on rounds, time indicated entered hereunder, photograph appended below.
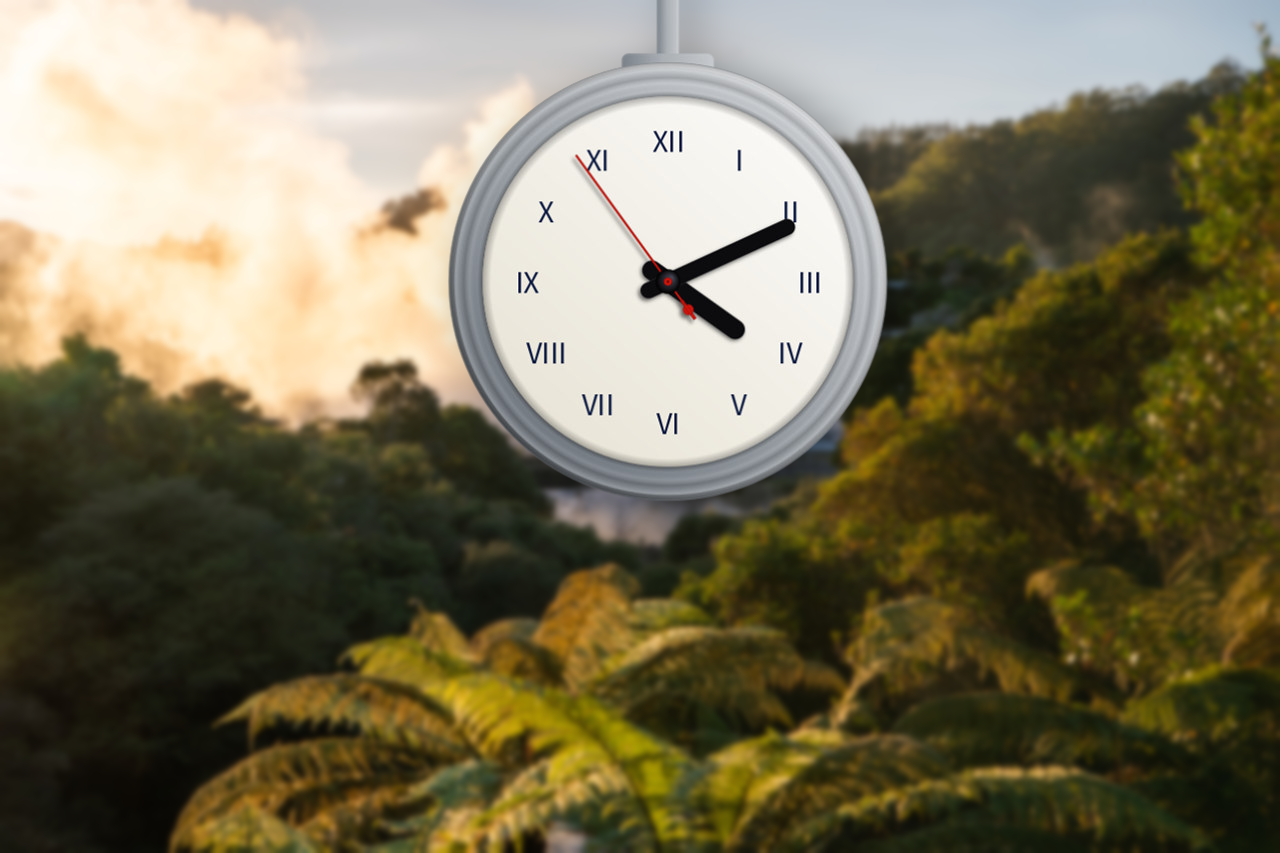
4:10:54
